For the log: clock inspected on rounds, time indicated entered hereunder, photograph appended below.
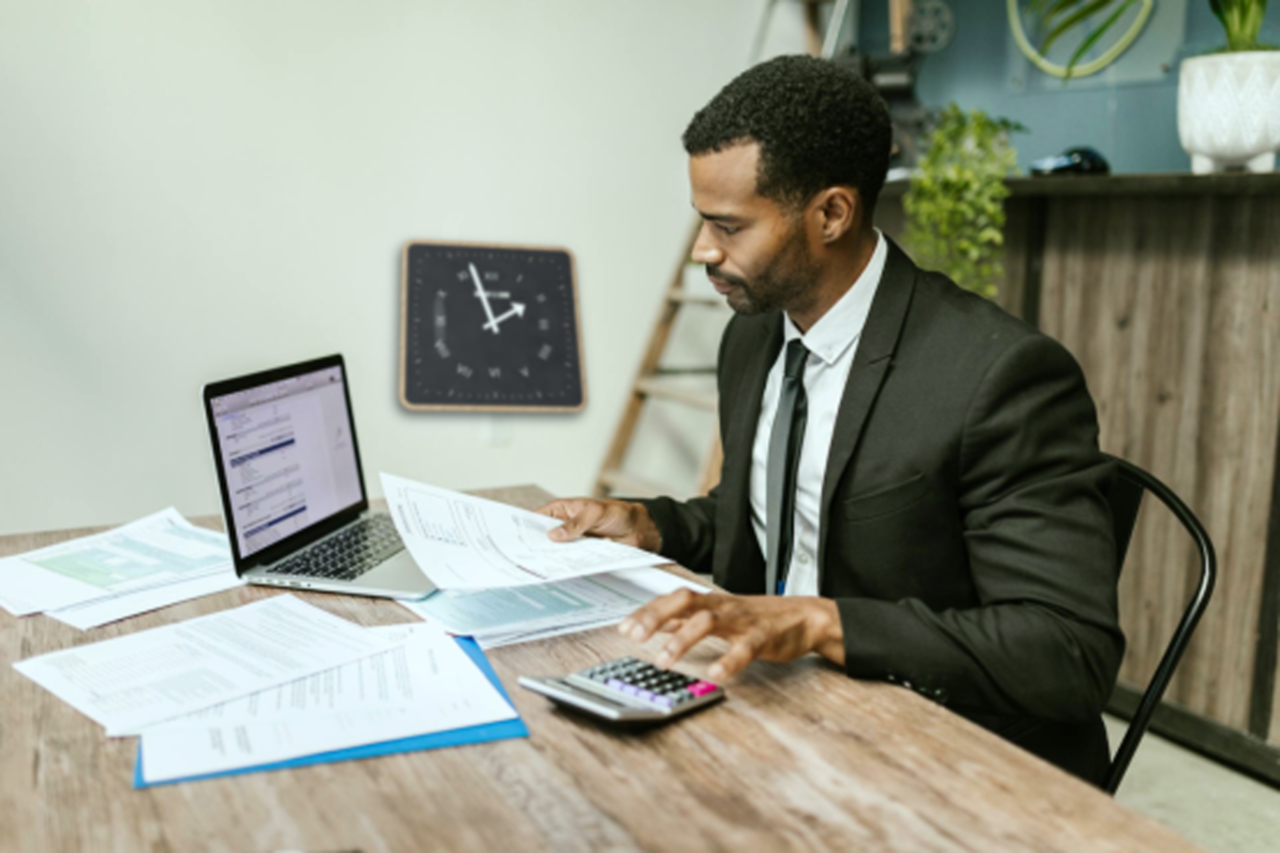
1:57
